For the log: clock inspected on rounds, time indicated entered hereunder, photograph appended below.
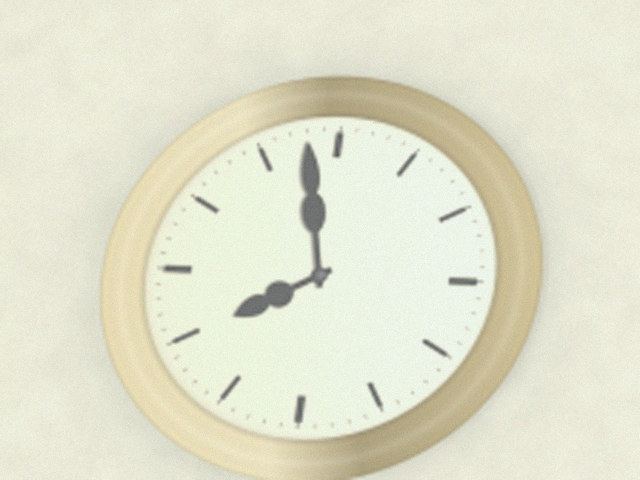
7:58
